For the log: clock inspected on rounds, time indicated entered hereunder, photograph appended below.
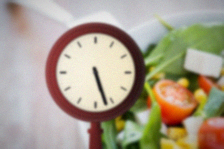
5:27
